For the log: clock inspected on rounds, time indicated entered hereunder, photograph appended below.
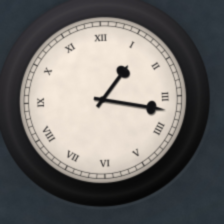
1:17
